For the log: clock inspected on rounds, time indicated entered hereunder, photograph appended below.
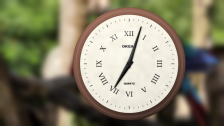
7:03
